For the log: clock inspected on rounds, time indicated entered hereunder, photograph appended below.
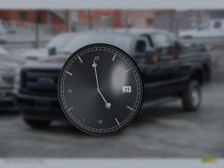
4:59
